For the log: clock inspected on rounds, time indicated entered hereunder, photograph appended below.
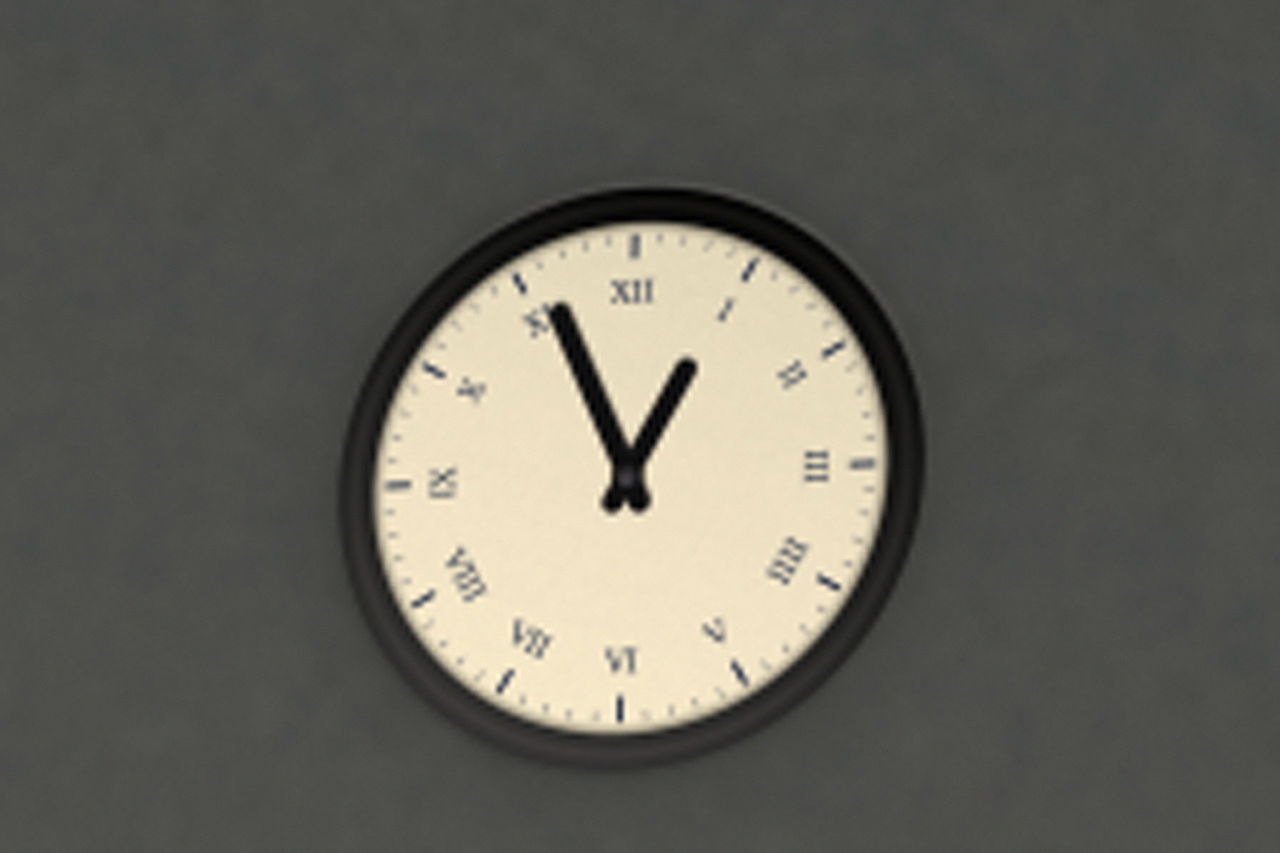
12:56
